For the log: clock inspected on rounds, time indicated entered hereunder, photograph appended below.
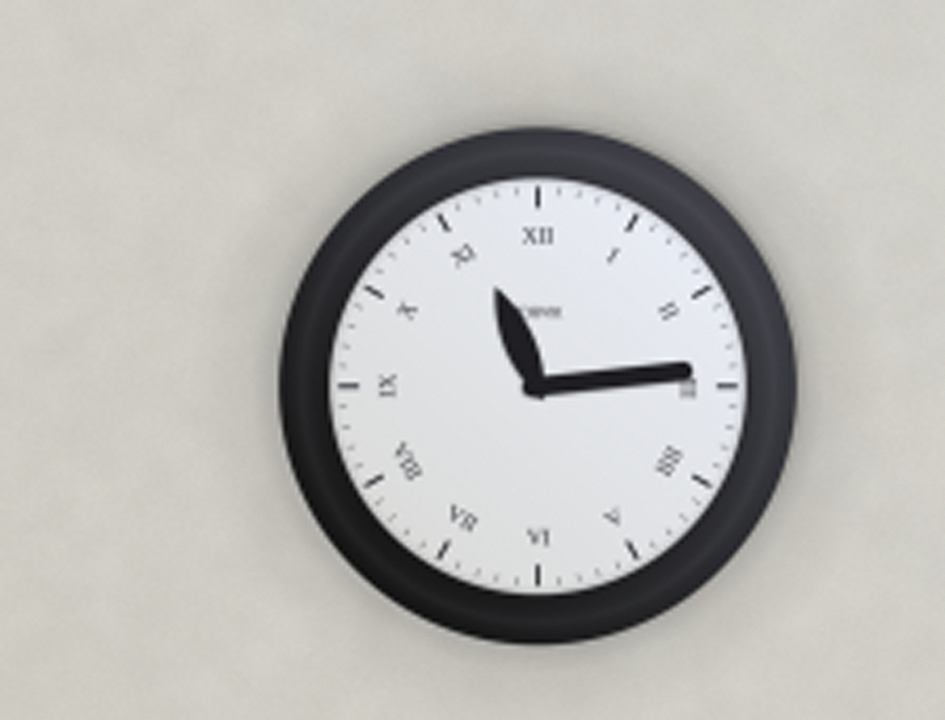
11:14
